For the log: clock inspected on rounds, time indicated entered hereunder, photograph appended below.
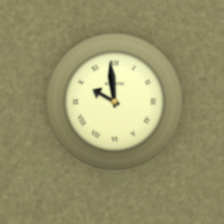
9:59
